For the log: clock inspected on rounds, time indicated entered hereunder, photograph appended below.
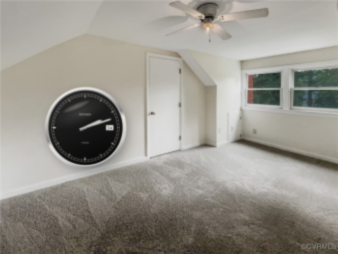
2:12
